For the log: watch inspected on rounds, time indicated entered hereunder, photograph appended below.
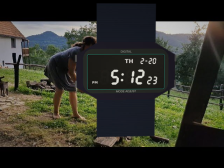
5:12:23
